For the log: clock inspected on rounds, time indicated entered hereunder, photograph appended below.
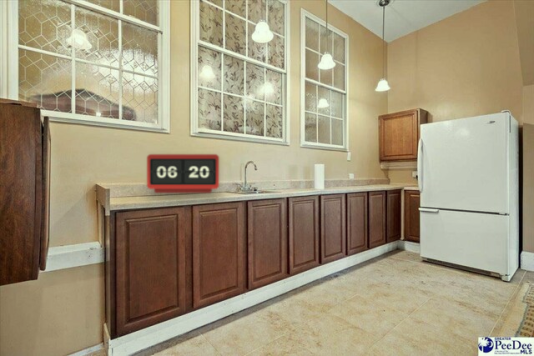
6:20
